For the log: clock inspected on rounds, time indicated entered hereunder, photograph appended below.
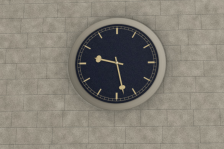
9:28
